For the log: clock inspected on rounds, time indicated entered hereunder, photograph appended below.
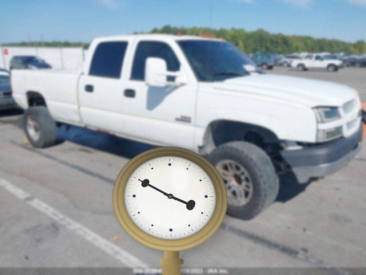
3:50
